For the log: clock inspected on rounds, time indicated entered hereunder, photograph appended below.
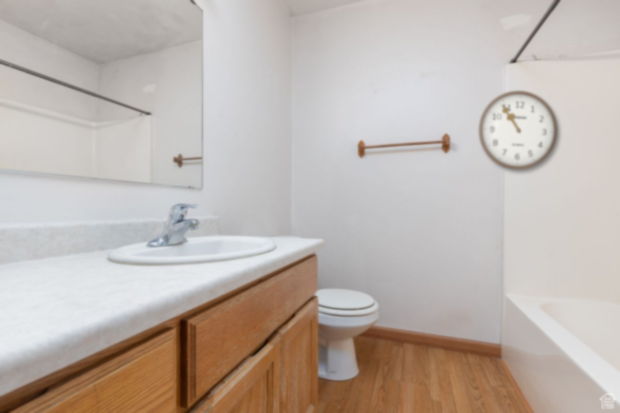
10:54
